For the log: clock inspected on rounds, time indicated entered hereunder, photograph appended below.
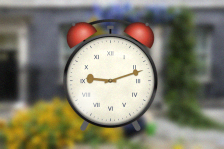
9:12
